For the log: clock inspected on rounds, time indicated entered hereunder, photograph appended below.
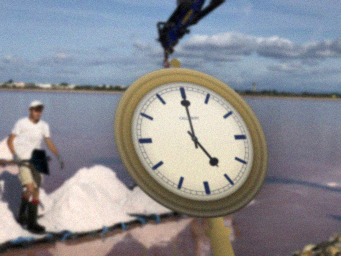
5:00
